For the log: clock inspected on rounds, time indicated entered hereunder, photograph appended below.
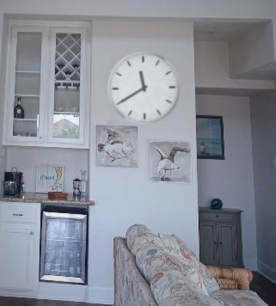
11:40
